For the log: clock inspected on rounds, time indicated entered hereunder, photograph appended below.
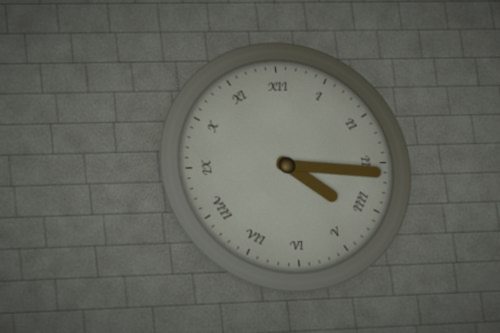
4:16
